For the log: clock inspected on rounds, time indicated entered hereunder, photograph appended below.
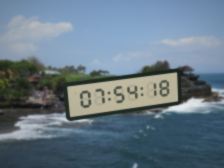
7:54:18
